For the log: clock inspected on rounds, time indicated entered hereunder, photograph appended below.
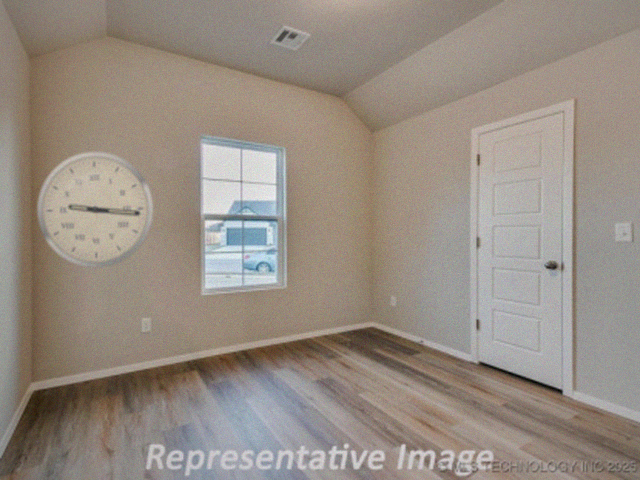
9:16
